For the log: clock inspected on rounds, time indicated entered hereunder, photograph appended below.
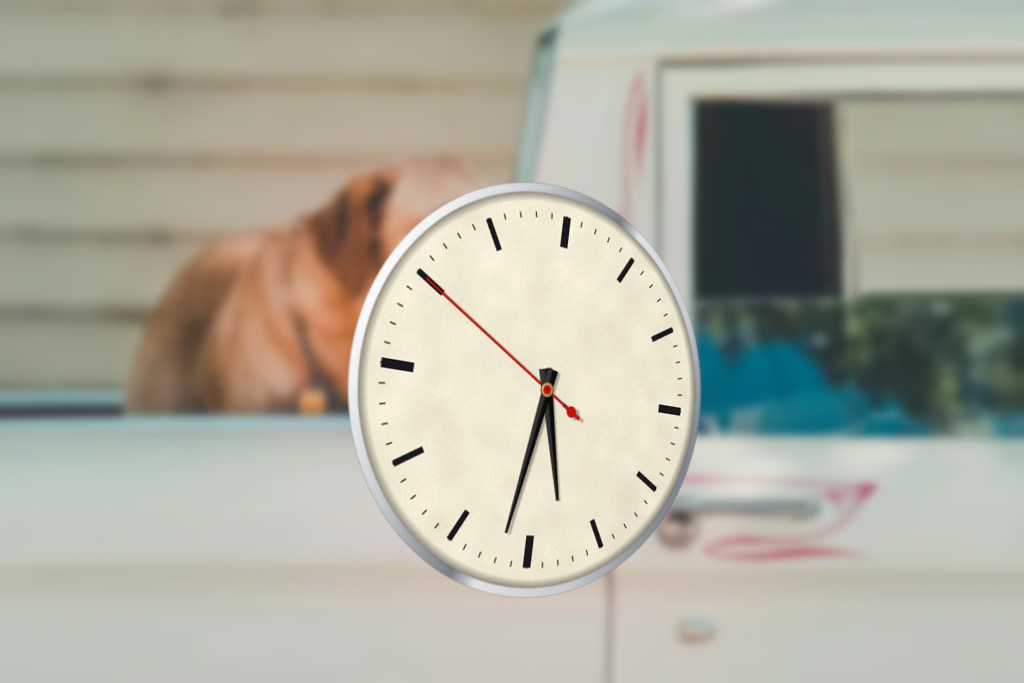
5:31:50
